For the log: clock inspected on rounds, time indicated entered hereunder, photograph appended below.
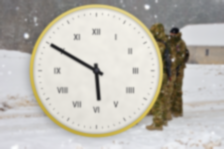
5:50
